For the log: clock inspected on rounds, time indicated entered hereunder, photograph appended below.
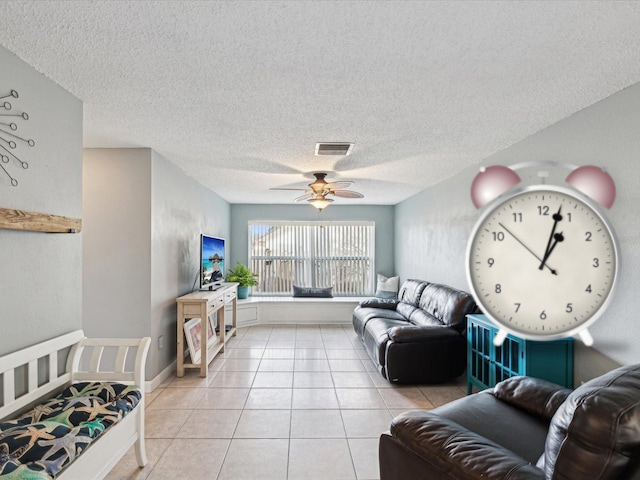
1:02:52
